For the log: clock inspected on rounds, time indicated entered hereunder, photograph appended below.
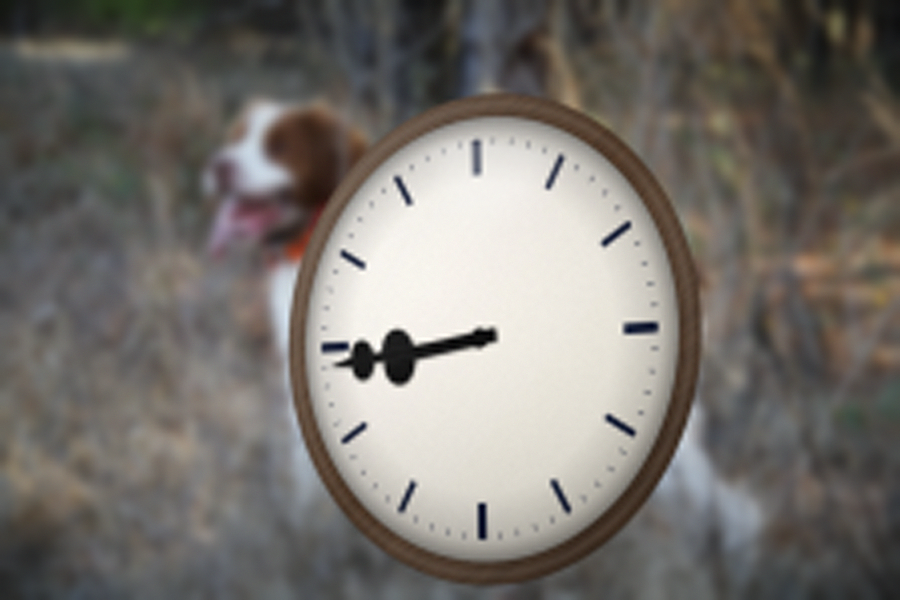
8:44
